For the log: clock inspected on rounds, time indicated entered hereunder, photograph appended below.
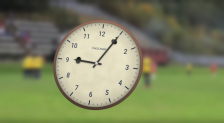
9:05
